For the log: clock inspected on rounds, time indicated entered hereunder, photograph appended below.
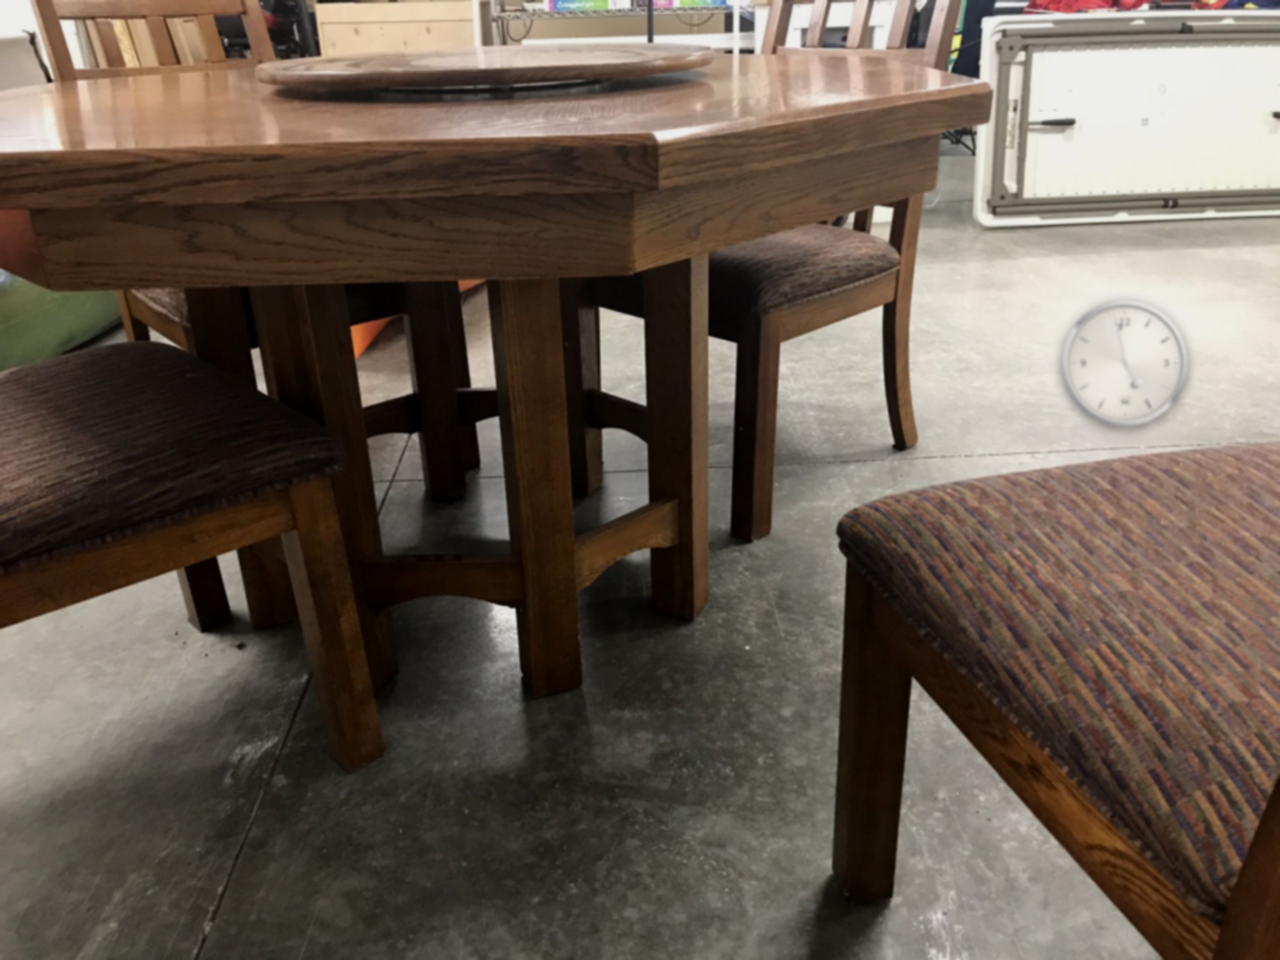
4:58
